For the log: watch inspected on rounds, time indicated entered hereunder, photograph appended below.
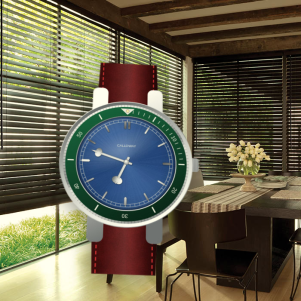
6:48
